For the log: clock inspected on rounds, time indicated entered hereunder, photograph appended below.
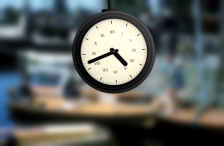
4:42
